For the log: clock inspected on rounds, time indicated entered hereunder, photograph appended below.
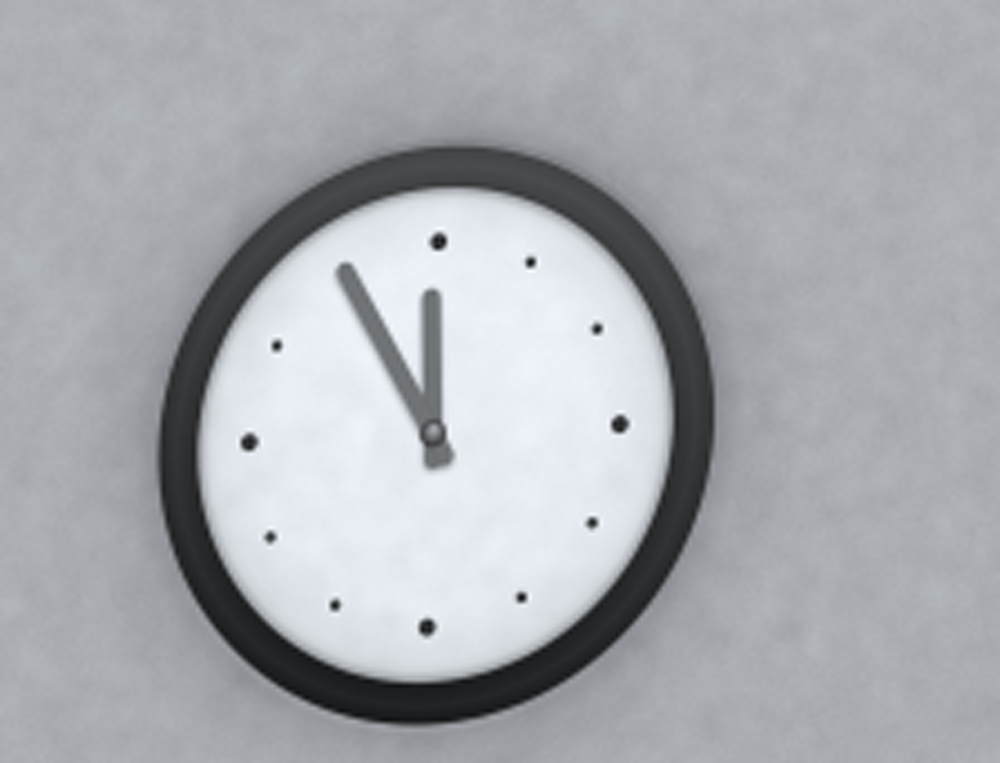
11:55
